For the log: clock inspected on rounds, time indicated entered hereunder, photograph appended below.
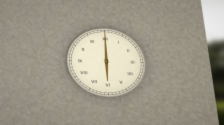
6:00
